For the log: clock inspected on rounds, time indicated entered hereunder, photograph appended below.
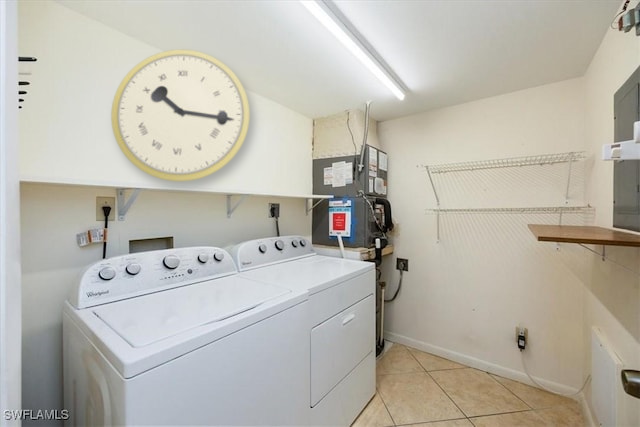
10:16
